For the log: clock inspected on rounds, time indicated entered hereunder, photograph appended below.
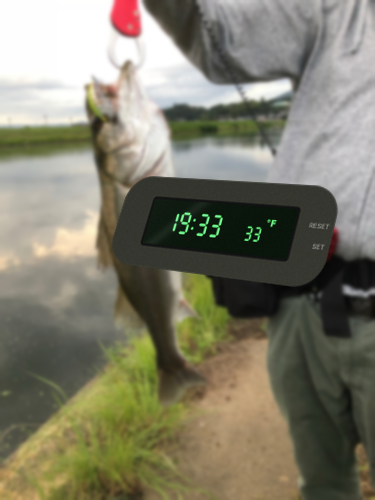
19:33
